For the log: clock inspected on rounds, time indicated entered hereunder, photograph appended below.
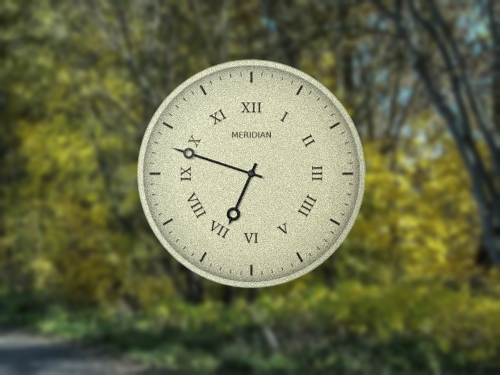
6:48
